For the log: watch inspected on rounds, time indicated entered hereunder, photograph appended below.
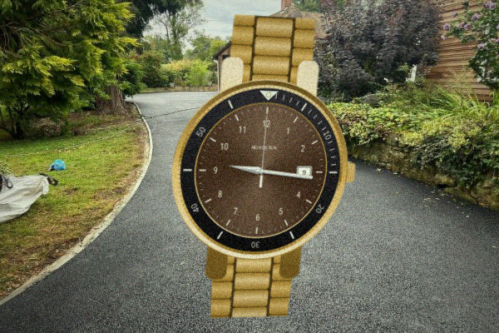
9:16:00
